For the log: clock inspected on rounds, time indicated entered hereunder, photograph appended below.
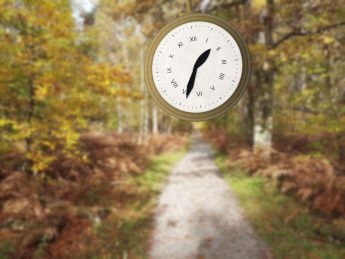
1:34
